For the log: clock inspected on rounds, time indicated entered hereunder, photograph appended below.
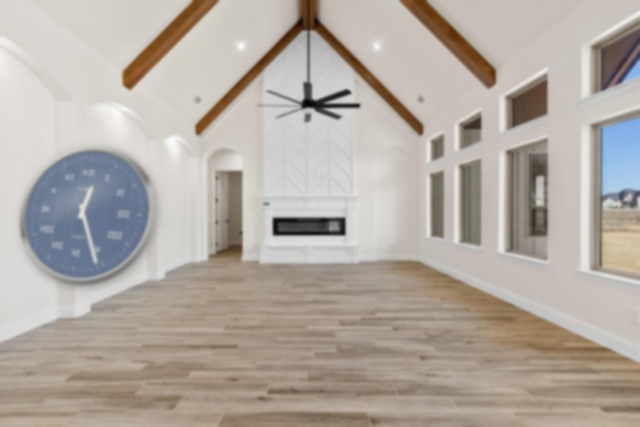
12:26
